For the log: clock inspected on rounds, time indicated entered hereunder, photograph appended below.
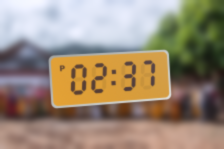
2:37
